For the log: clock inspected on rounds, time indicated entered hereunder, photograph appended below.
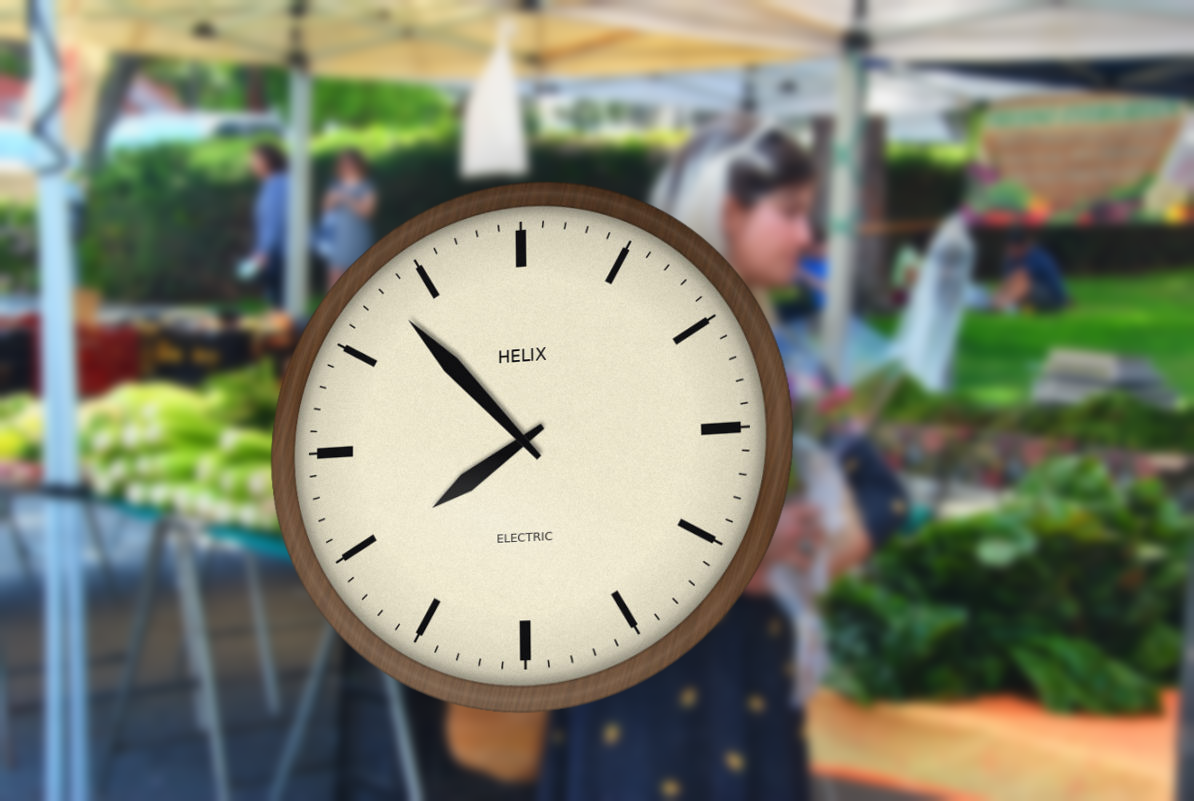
7:53
